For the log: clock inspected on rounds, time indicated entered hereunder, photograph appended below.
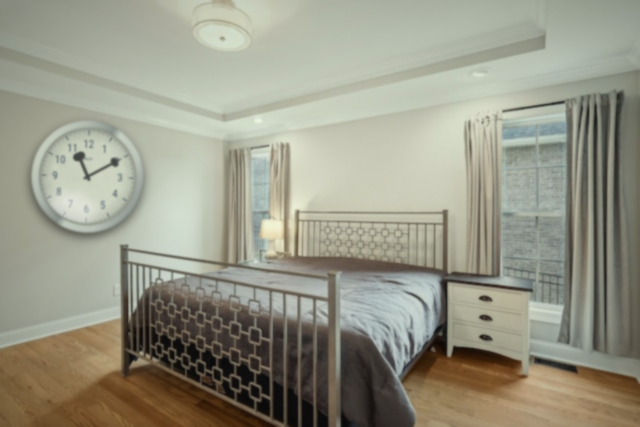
11:10
